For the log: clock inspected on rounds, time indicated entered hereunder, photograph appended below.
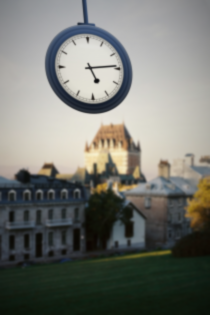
5:14
